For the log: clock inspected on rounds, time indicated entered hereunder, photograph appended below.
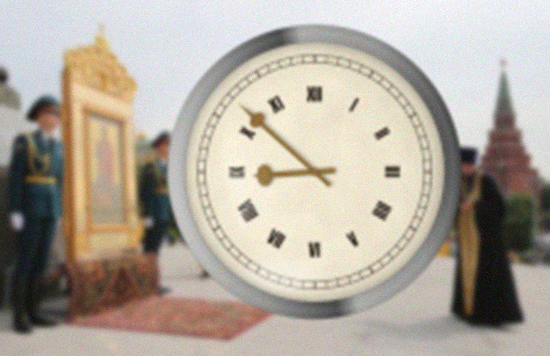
8:52
